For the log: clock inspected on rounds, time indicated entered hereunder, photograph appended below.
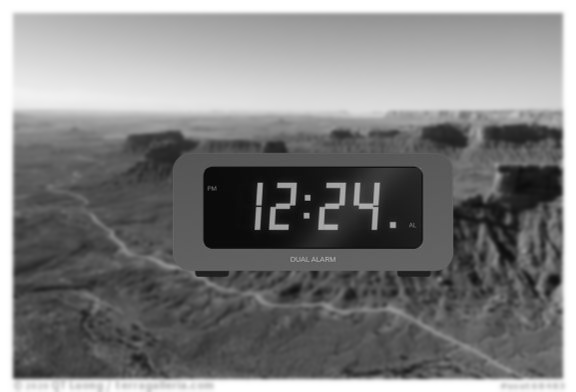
12:24
